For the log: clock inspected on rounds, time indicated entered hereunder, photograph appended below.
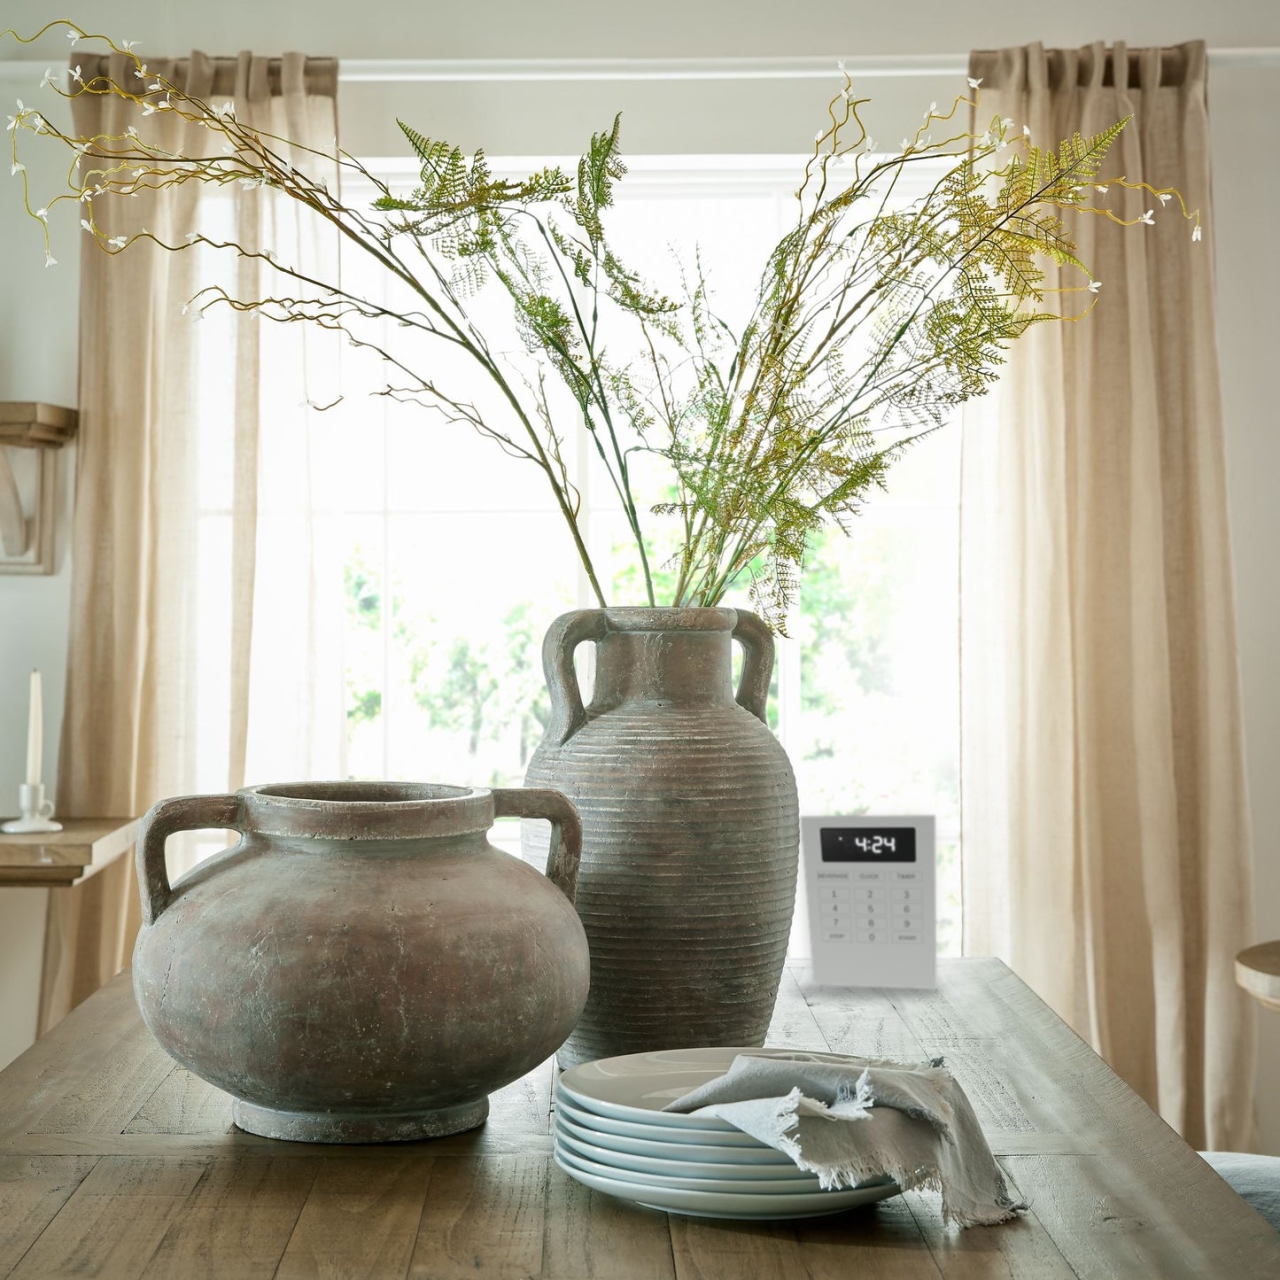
4:24
